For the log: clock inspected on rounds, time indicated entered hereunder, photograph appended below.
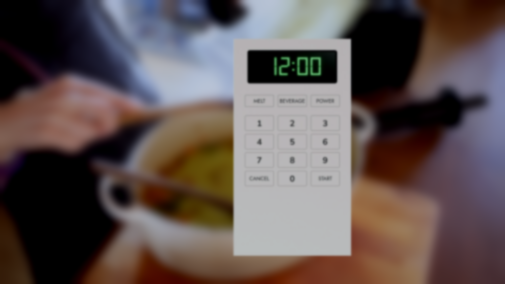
12:00
